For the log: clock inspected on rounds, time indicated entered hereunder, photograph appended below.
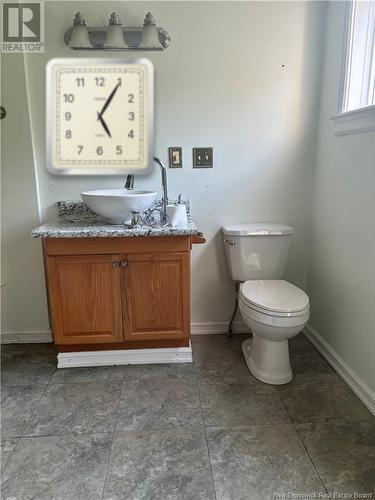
5:05
